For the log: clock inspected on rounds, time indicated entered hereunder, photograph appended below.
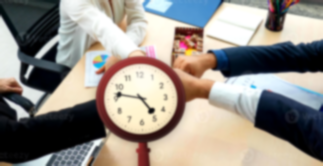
4:47
